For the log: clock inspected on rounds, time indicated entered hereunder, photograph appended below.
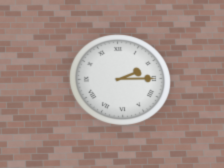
2:15
